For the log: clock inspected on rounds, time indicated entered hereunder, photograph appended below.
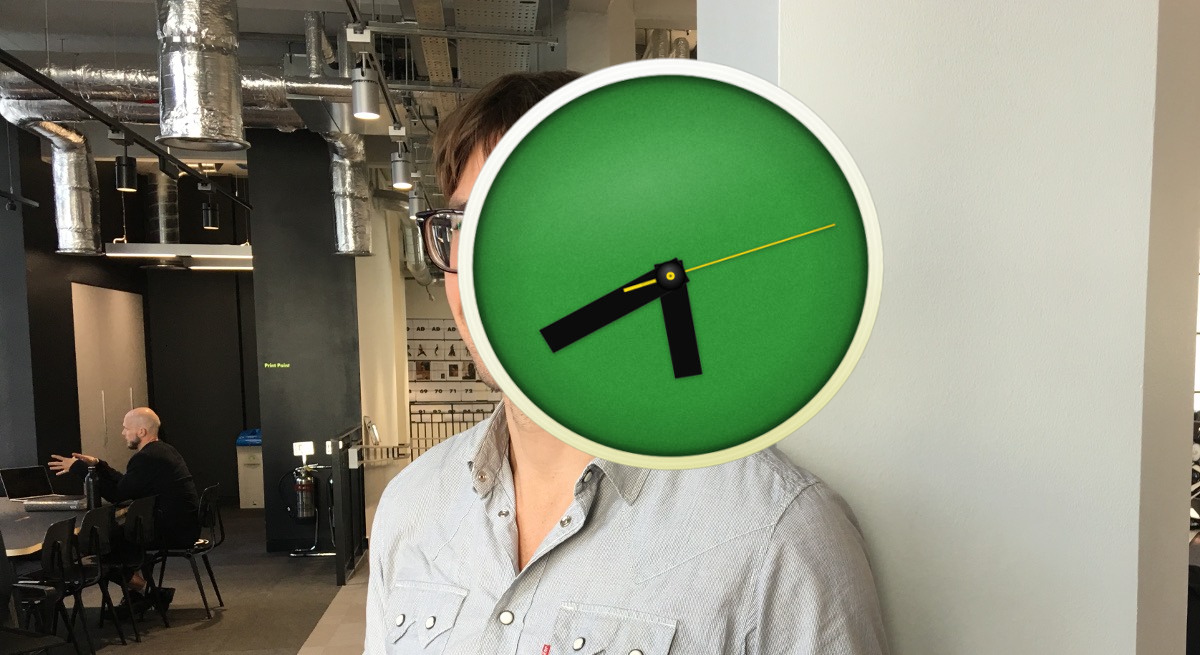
5:40:12
